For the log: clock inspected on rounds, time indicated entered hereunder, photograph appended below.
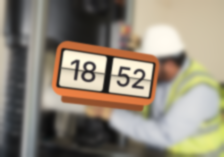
18:52
